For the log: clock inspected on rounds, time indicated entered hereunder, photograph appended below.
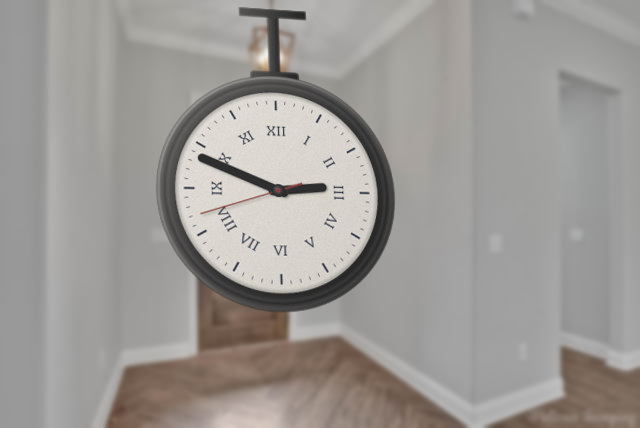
2:48:42
